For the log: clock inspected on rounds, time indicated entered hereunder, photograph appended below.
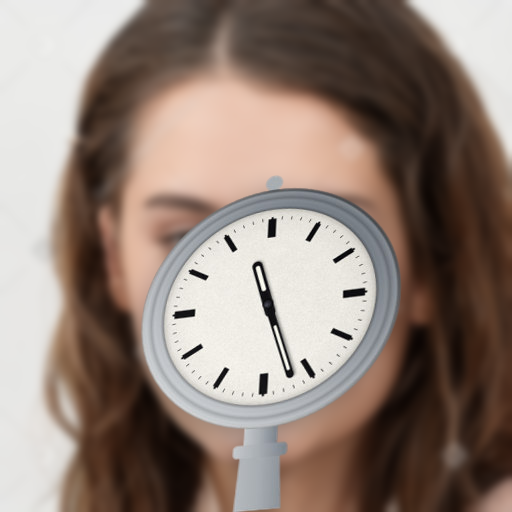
11:27
